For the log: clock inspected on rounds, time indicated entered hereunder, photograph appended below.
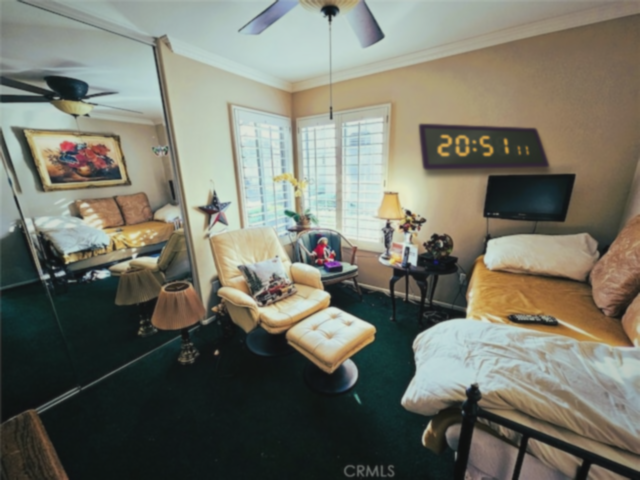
20:51:11
